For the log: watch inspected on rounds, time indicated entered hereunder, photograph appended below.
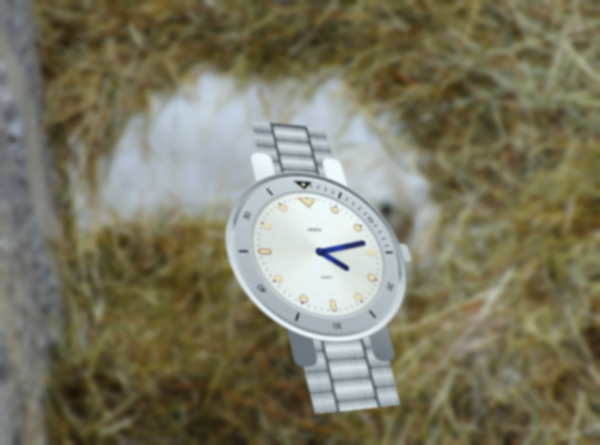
4:13
